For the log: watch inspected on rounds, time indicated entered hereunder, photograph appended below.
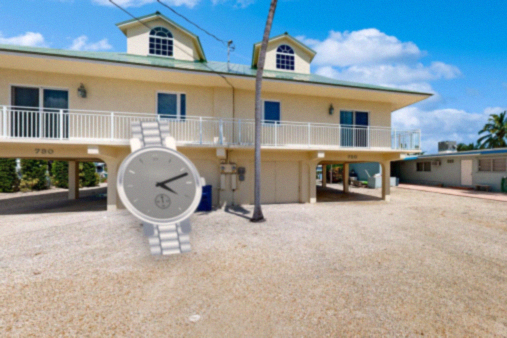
4:12
